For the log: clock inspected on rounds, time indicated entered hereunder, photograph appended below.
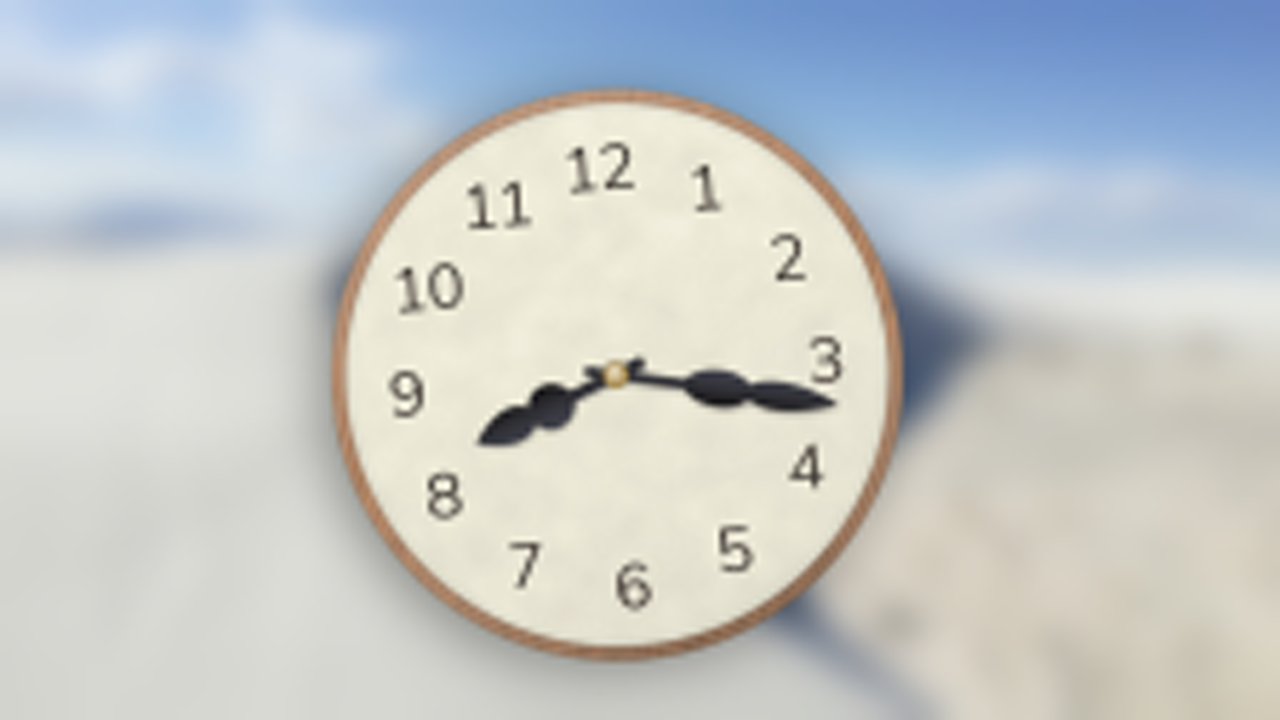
8:17
